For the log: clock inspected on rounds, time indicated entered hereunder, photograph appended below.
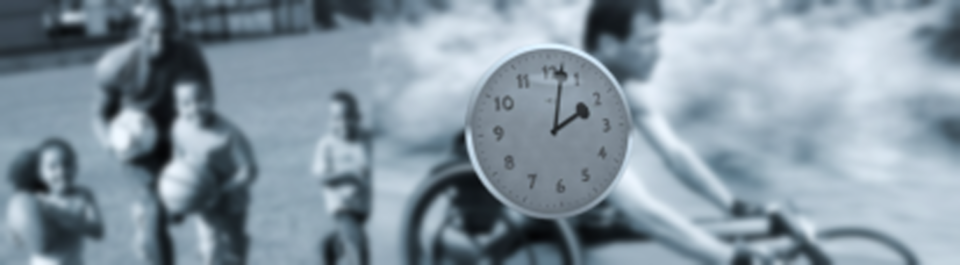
2:02
